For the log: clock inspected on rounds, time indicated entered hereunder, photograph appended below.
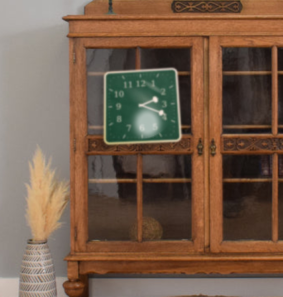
2:19
